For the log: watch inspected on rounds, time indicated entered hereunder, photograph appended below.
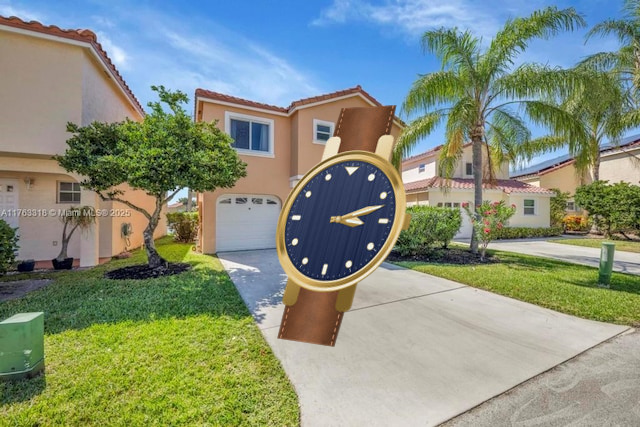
3:12
